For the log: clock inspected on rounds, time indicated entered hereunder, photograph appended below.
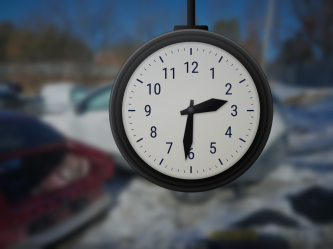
2:31
